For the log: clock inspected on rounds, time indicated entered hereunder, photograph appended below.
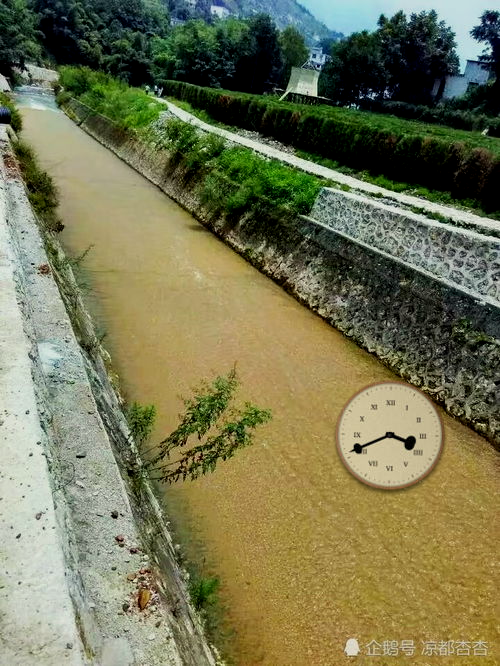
3:41
